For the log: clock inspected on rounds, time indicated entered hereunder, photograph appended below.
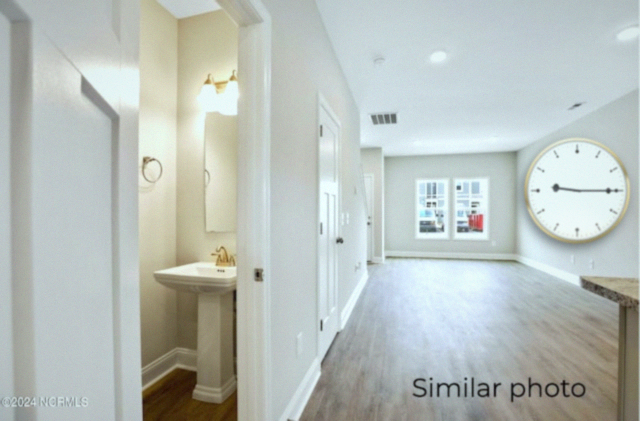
9:15
